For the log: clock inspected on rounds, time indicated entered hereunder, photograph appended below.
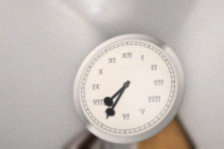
7:35
